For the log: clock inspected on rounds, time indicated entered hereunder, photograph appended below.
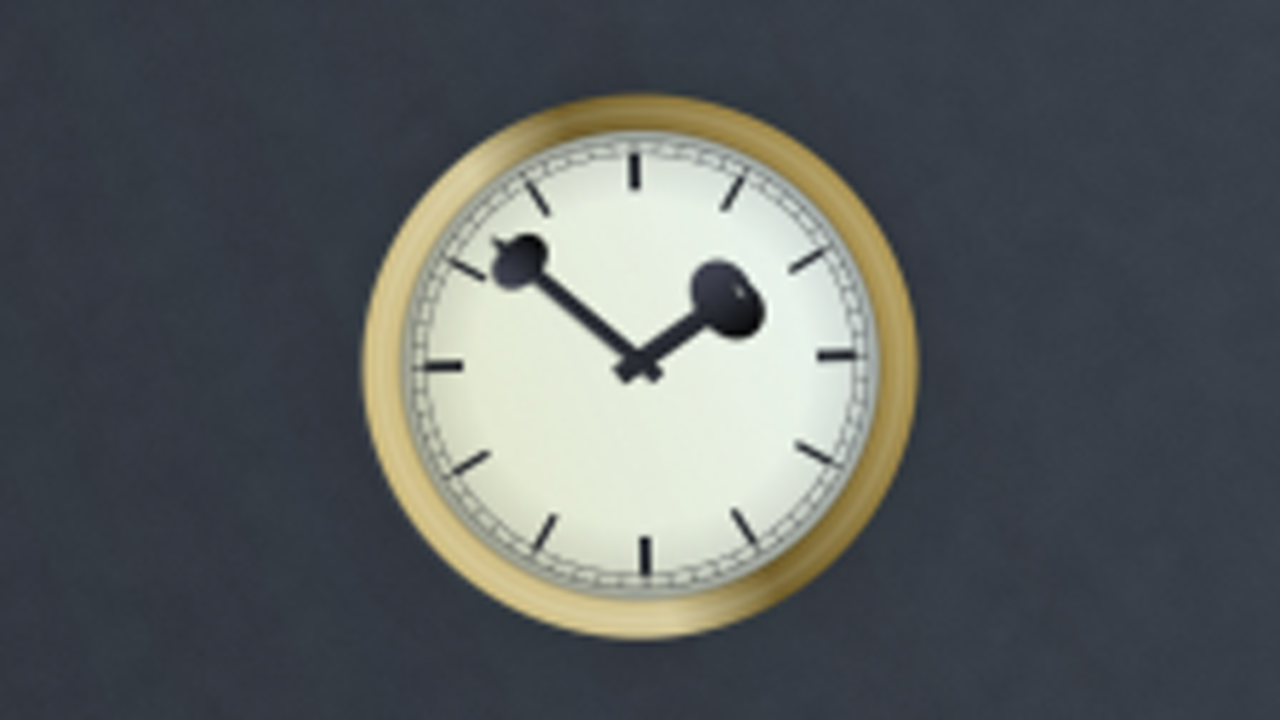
1:52
